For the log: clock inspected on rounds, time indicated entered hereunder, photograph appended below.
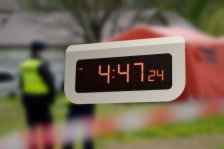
4:47:24
